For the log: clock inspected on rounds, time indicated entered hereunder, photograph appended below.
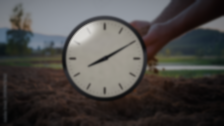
8:10
